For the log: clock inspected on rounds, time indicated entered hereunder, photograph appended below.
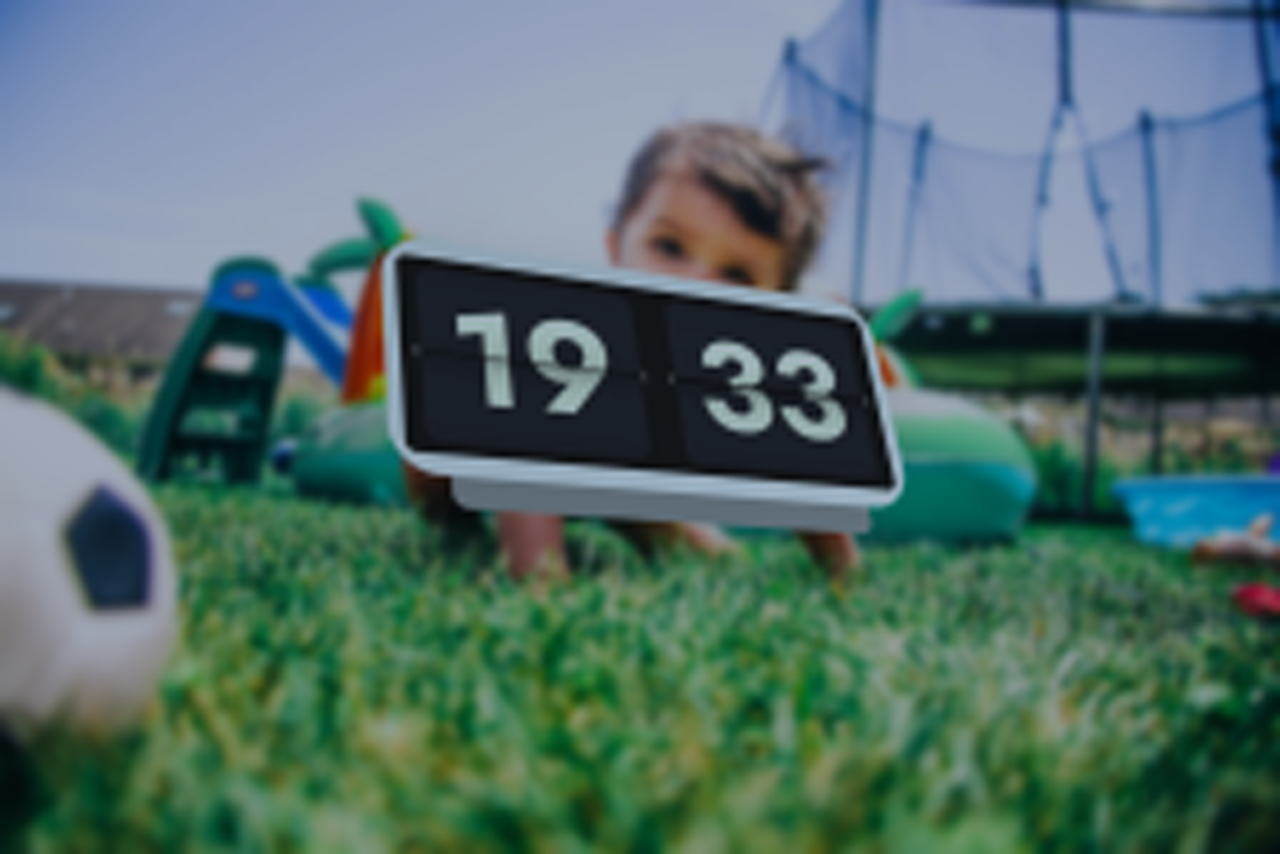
19:33
